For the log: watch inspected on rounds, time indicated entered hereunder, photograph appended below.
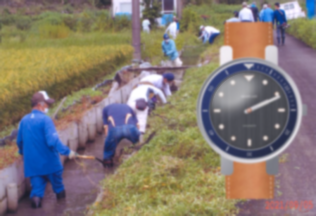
2:11
